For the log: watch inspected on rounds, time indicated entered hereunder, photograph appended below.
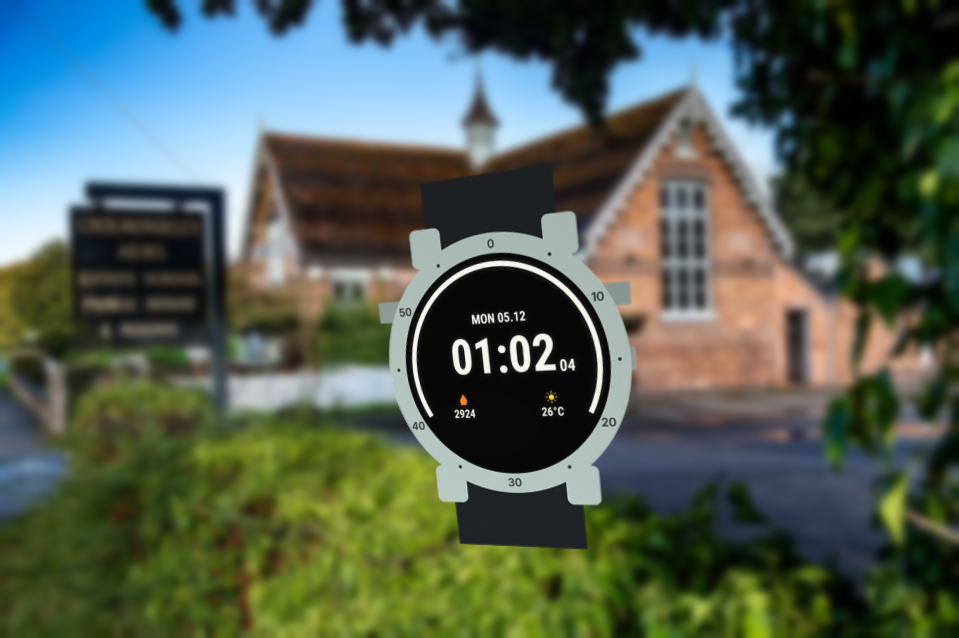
1:02:04
